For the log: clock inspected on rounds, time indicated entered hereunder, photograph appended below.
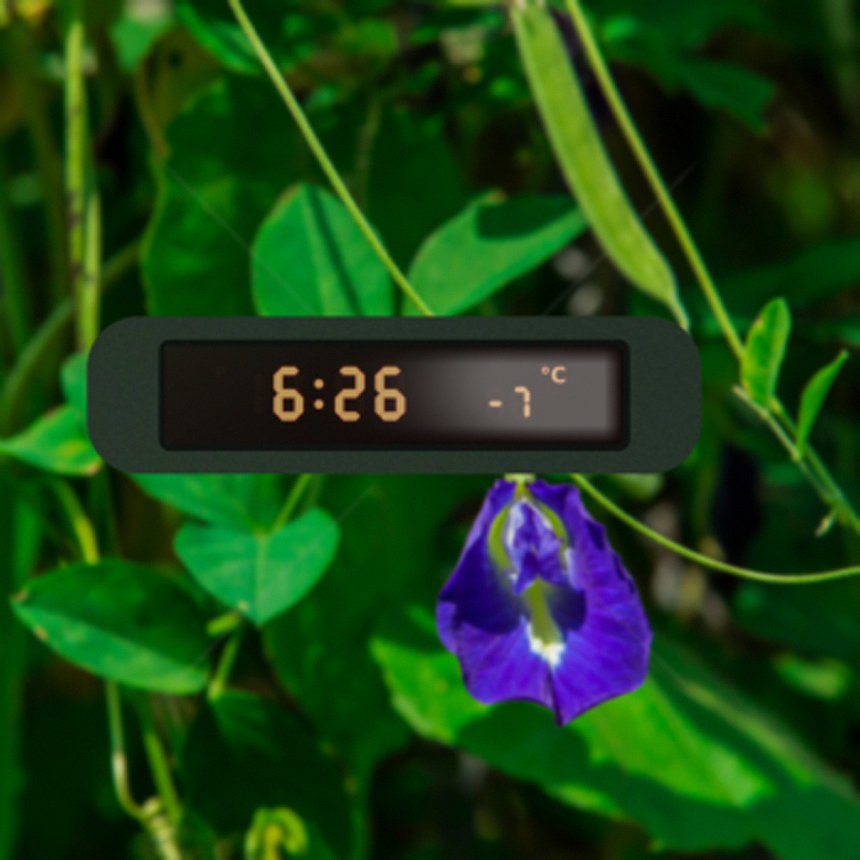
6:26
